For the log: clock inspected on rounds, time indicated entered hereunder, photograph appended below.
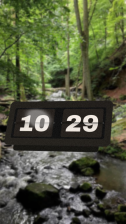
10:29
